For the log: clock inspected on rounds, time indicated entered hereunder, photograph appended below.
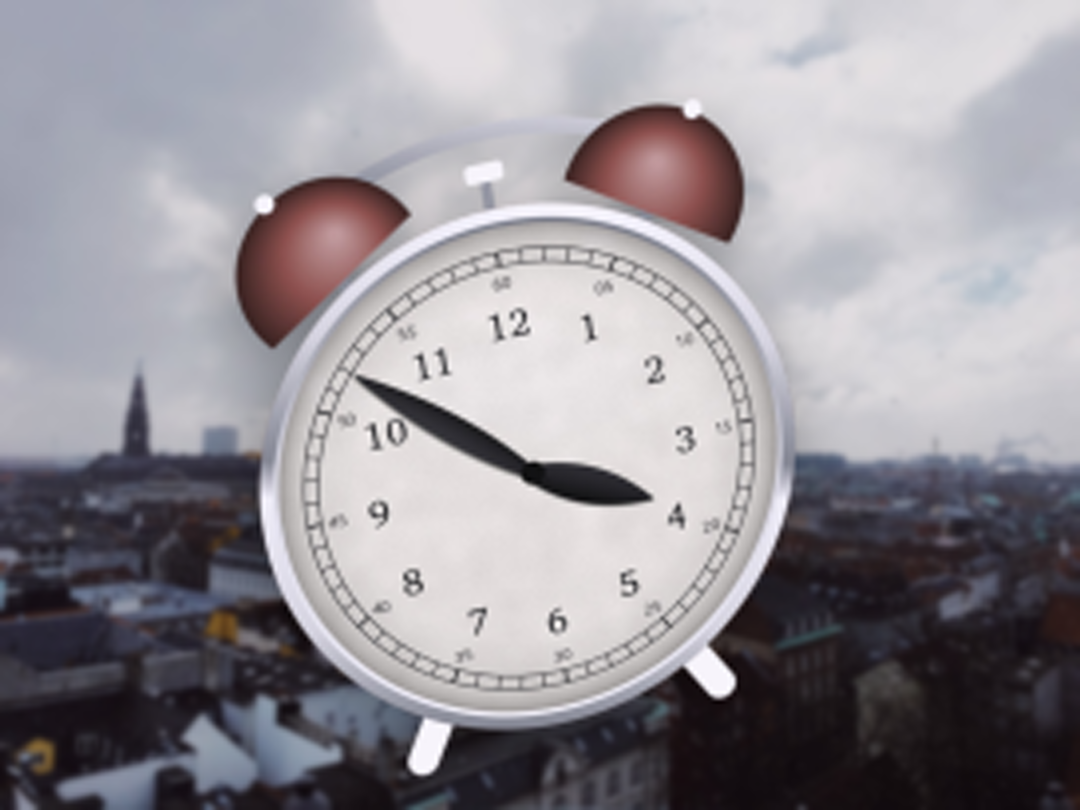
3:52
